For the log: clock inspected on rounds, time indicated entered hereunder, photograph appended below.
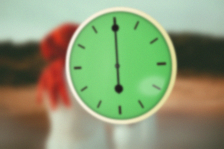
6:00
